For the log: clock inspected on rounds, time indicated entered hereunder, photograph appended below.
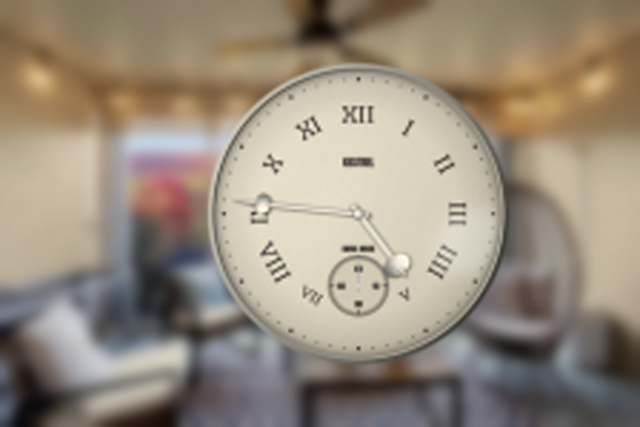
4:46
